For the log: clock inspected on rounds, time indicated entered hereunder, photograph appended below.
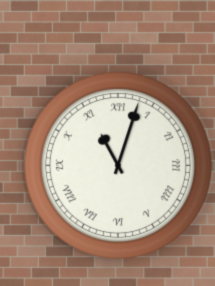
11:03
